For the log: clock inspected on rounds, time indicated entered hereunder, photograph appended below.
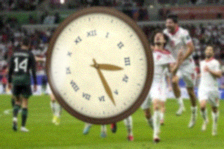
3:27
